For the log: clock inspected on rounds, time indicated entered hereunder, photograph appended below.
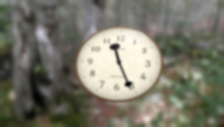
11:26
